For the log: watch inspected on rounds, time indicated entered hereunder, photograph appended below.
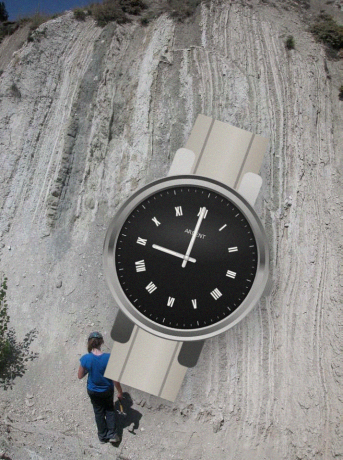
9:00
